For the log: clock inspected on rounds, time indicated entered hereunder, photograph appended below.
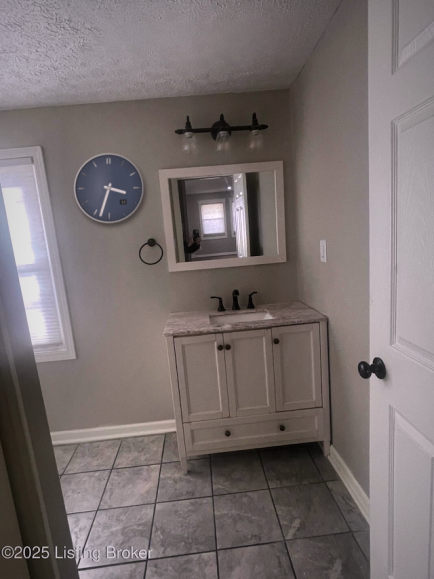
3:33
